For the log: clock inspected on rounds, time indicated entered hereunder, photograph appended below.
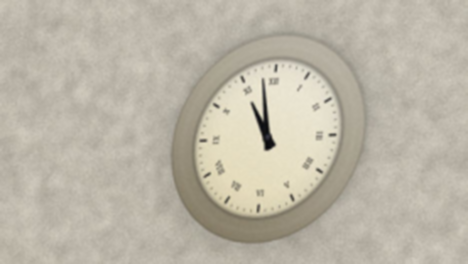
10:58
